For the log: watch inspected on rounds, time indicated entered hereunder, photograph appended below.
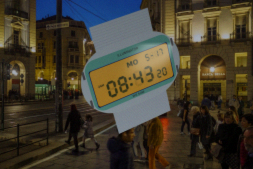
8:43:20
